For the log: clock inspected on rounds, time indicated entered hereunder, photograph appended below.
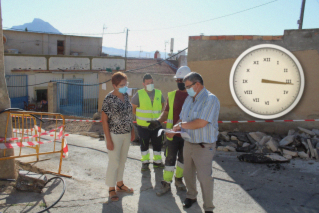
3:16
